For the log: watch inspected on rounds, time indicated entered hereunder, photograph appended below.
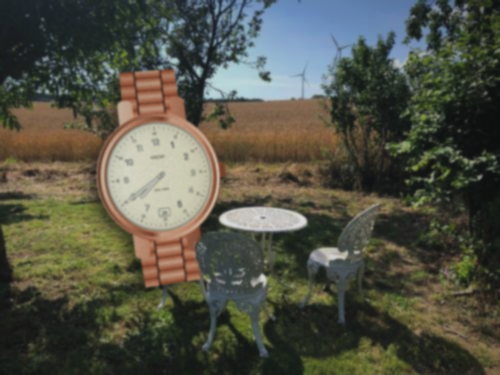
7:40
